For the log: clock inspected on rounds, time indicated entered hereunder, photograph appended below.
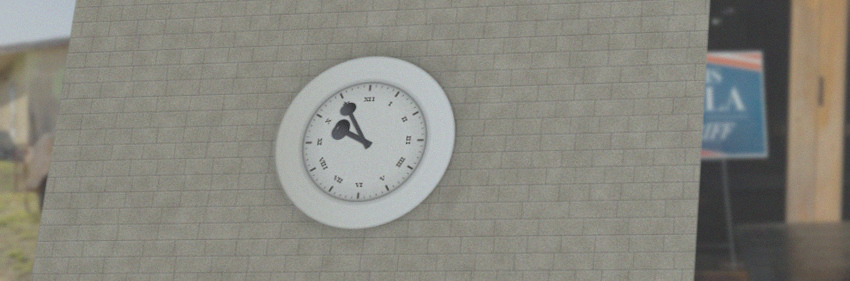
9:55
